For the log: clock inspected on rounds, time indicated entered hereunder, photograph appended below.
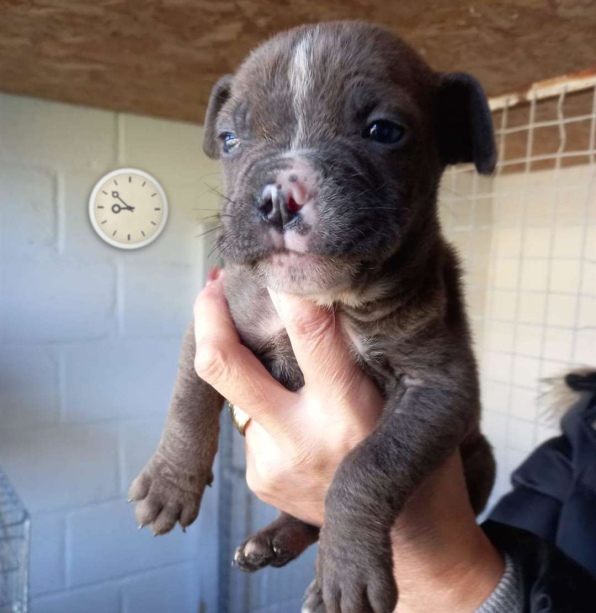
8:52
